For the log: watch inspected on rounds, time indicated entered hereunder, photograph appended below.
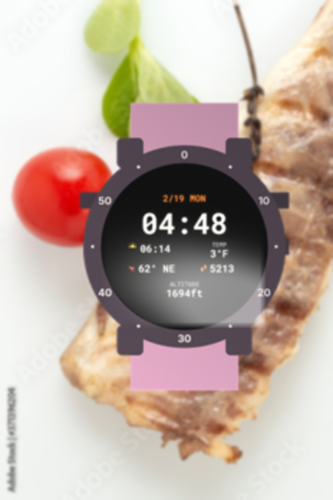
4:48
